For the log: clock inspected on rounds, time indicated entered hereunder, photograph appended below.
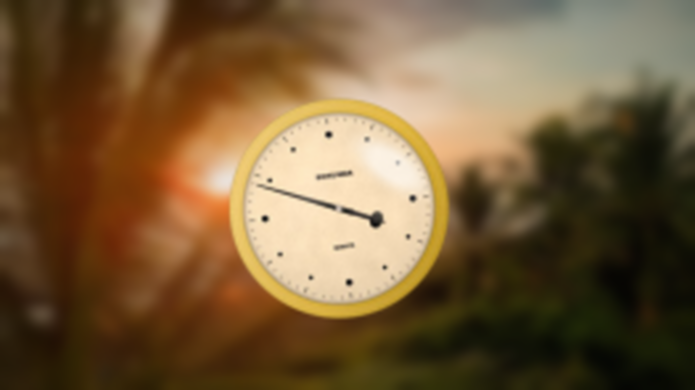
3:49
